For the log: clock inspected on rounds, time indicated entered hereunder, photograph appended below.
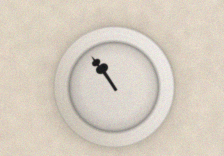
10:54
